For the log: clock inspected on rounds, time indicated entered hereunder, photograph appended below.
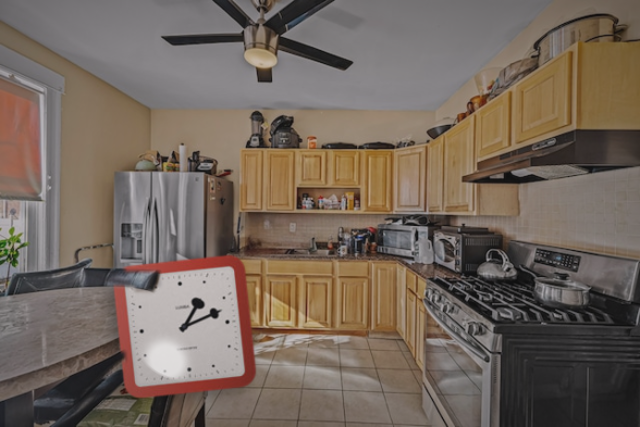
1:12
